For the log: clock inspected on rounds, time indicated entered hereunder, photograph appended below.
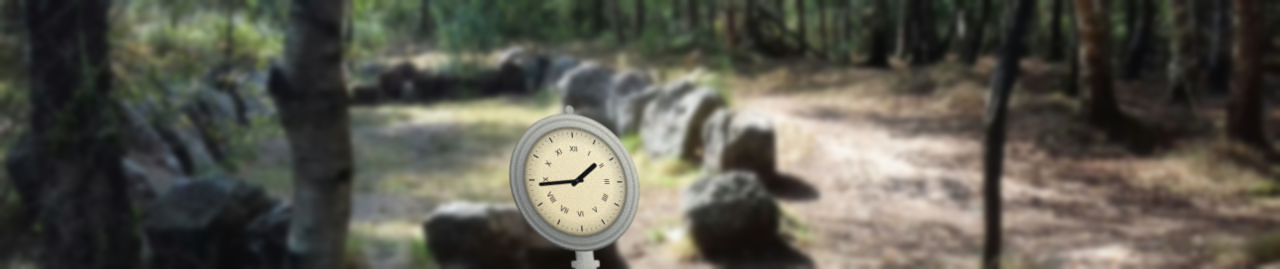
1:44
